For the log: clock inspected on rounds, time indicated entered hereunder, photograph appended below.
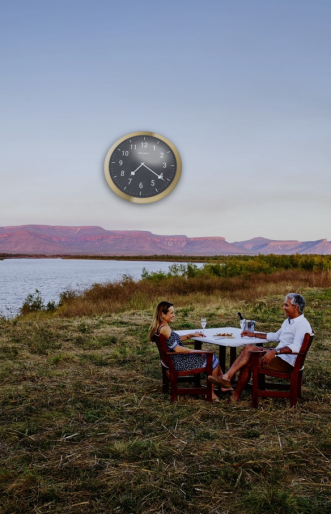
7:21
